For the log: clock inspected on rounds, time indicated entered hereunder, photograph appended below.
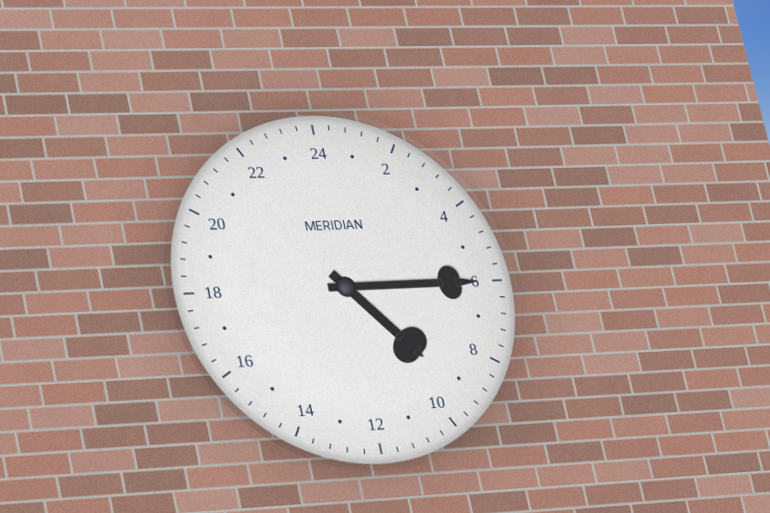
9:15
